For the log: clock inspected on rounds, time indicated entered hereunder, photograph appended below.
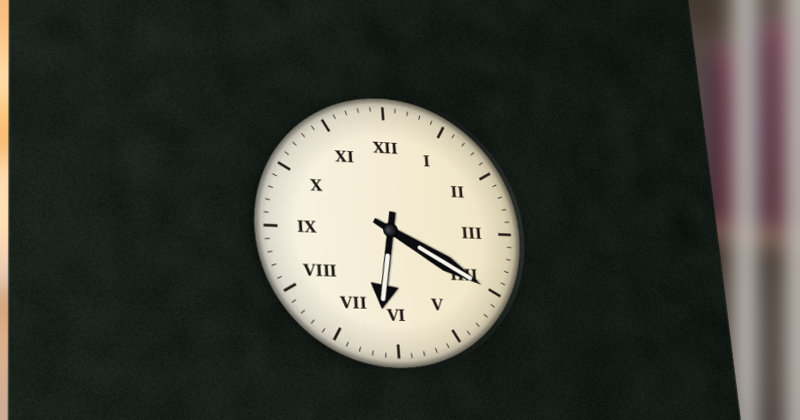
6:20
